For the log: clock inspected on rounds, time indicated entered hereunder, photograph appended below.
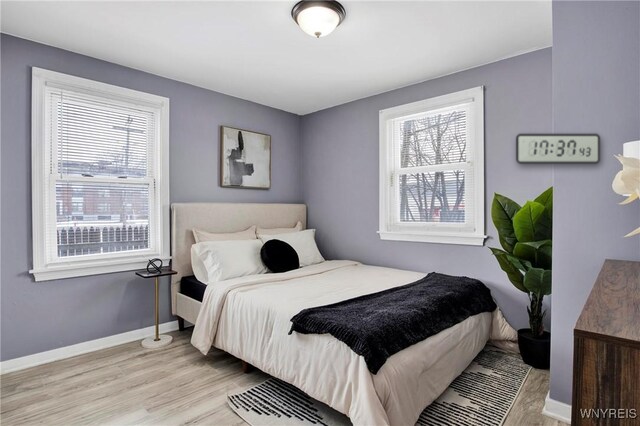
17:37:43
